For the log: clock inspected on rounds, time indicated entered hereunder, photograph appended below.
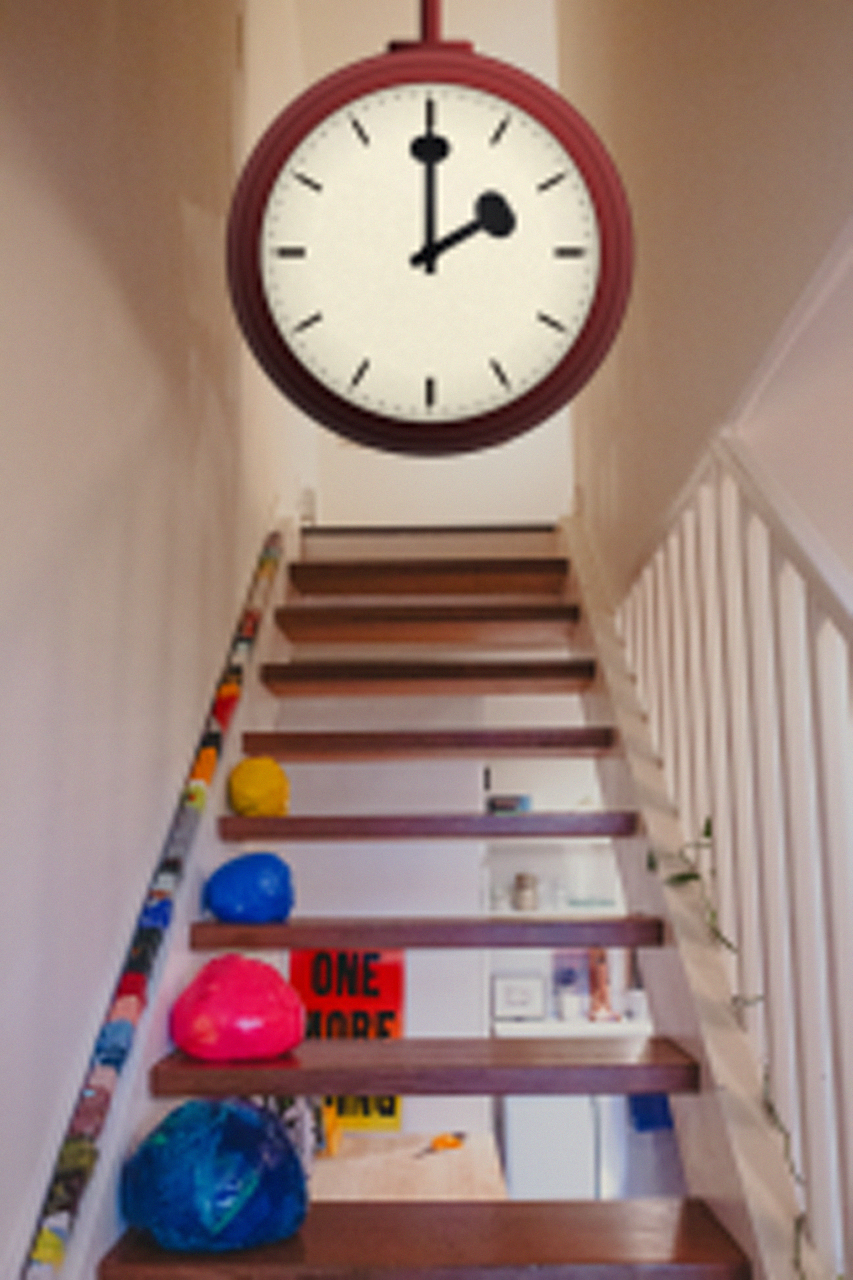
2:00
